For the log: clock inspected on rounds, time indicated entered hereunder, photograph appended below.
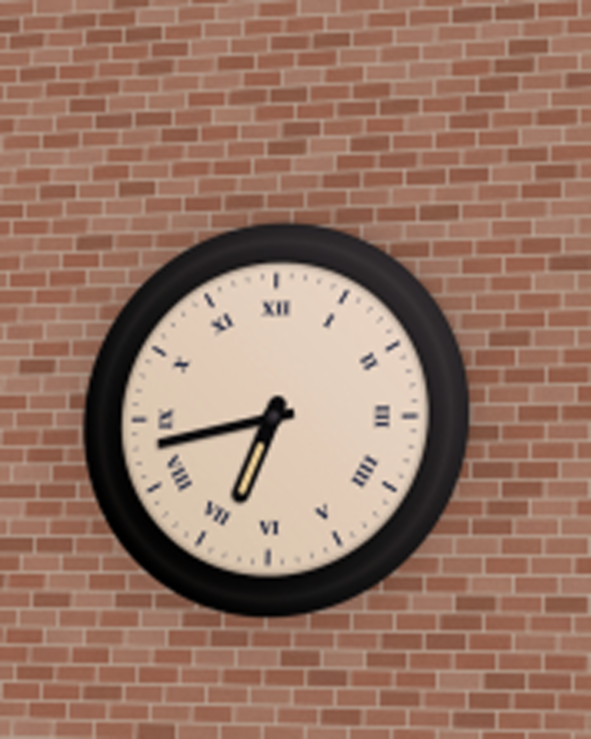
6:43
